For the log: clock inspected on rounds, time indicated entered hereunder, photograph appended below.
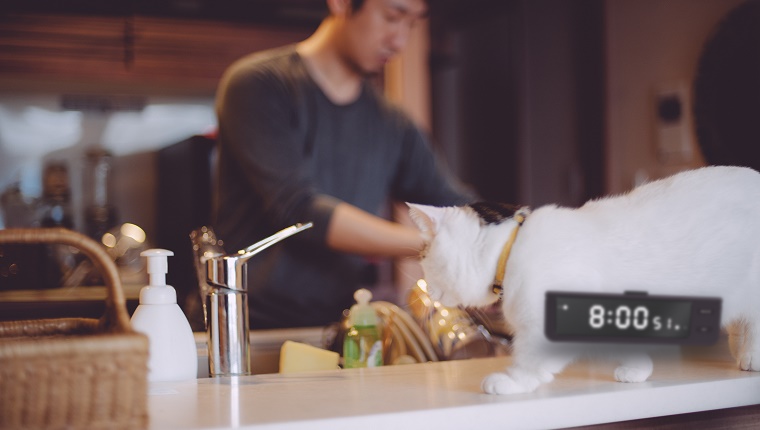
8:00
